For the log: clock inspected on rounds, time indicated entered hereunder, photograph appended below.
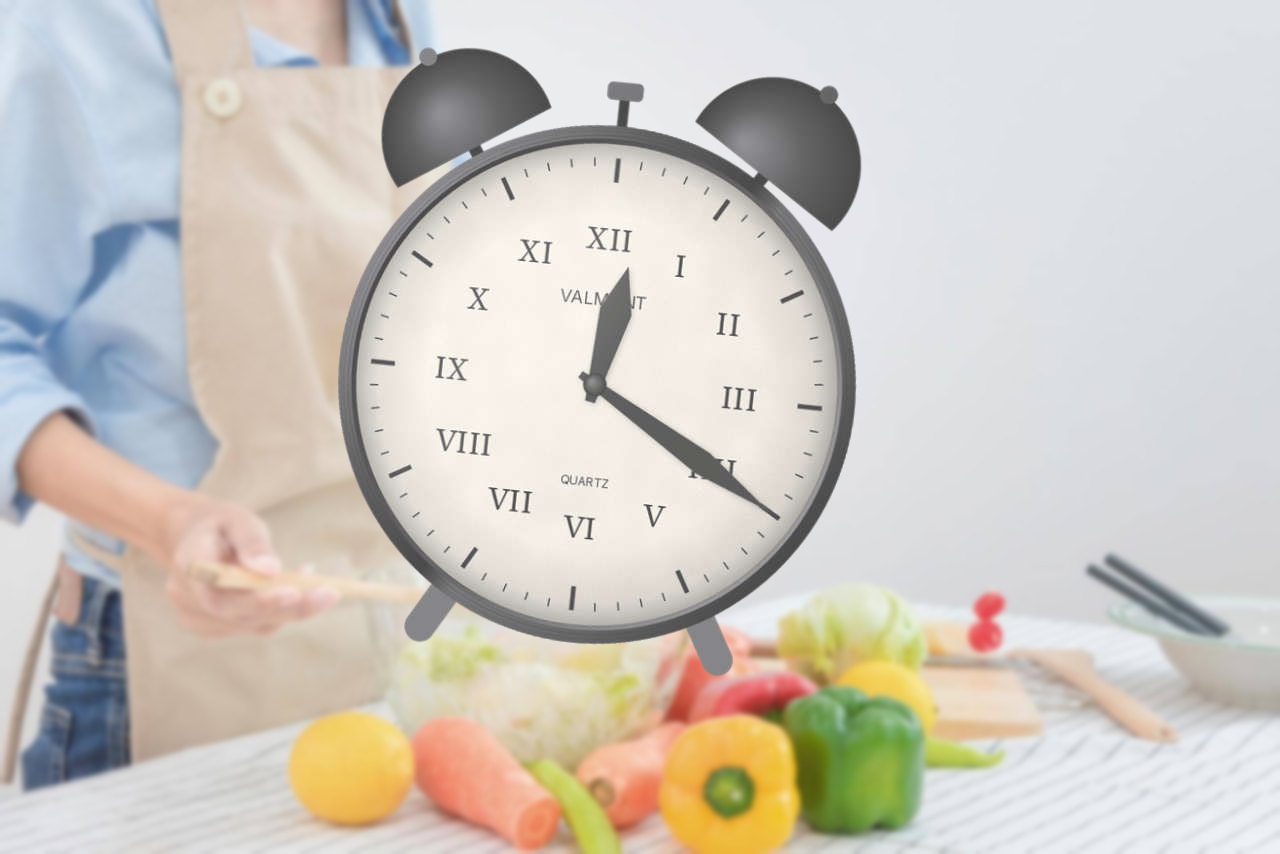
12:20
